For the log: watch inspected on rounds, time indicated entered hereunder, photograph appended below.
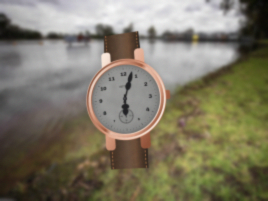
6:03
